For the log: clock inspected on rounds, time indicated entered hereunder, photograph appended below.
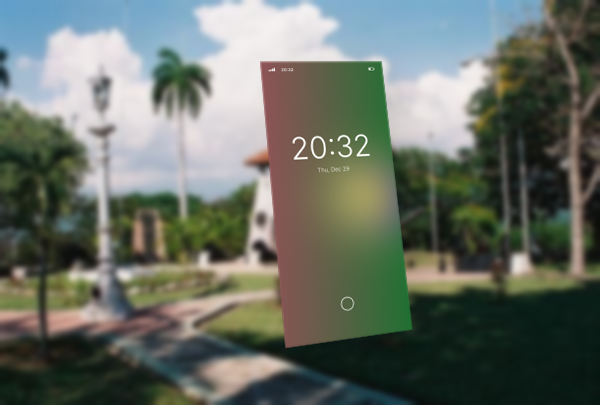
20:32
